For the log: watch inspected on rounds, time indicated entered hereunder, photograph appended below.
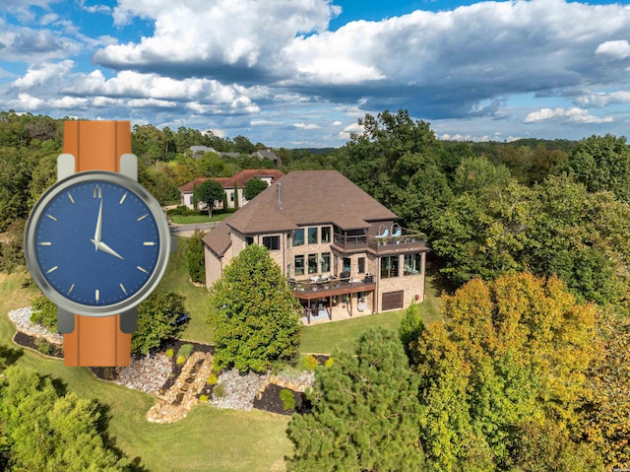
4:01
